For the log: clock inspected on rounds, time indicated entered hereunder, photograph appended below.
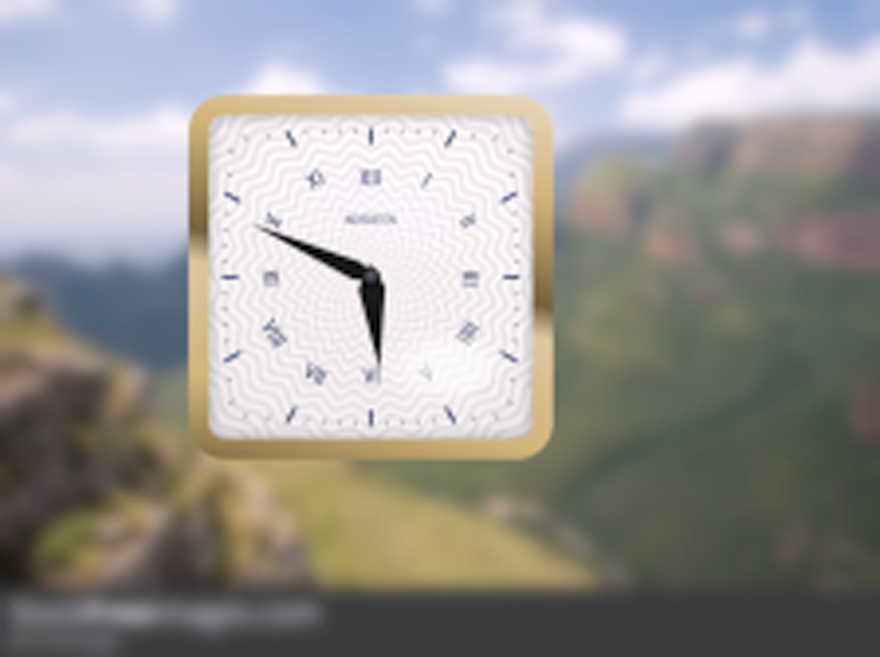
5:49
